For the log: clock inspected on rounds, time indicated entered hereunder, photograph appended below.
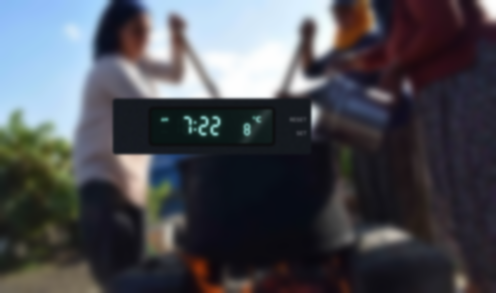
7:22
